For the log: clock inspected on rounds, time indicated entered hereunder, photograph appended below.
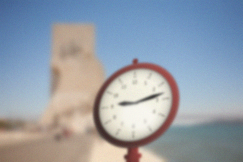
9:13
